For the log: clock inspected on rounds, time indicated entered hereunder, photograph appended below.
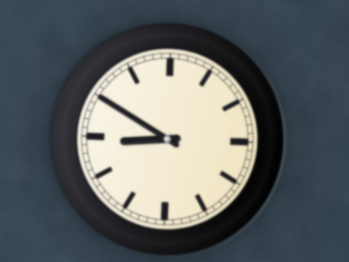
8:50
